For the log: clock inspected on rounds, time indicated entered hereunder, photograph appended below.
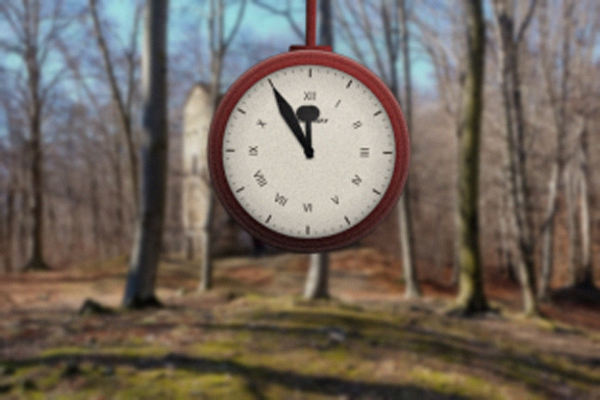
11:55
